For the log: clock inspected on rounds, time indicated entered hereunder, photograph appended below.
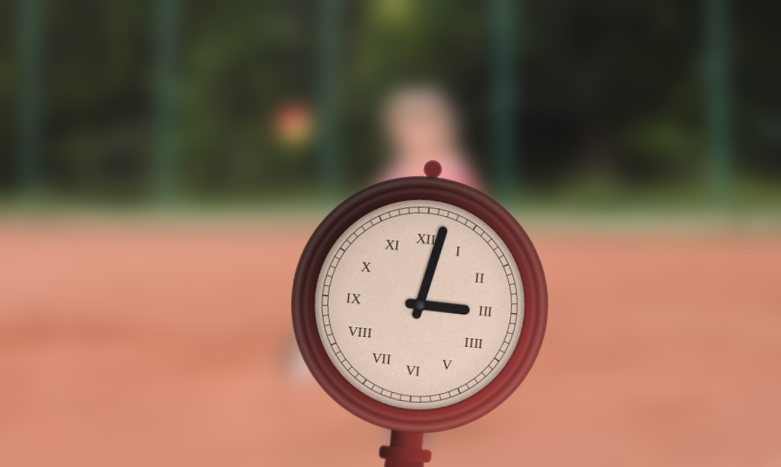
3:02
